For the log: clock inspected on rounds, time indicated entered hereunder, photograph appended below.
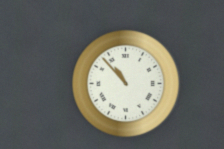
10:53
